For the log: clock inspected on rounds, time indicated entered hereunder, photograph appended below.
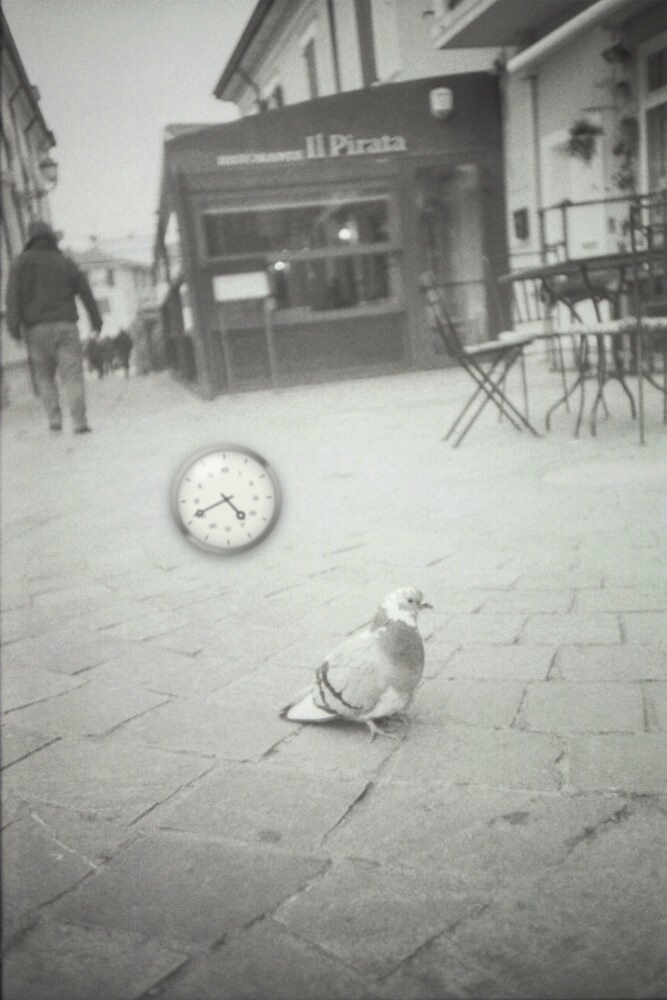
4:41
